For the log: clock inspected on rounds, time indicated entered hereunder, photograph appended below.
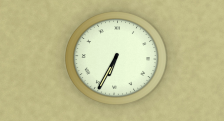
6:34
